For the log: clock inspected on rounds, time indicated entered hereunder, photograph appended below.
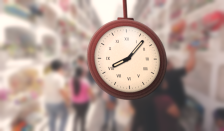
8:07
